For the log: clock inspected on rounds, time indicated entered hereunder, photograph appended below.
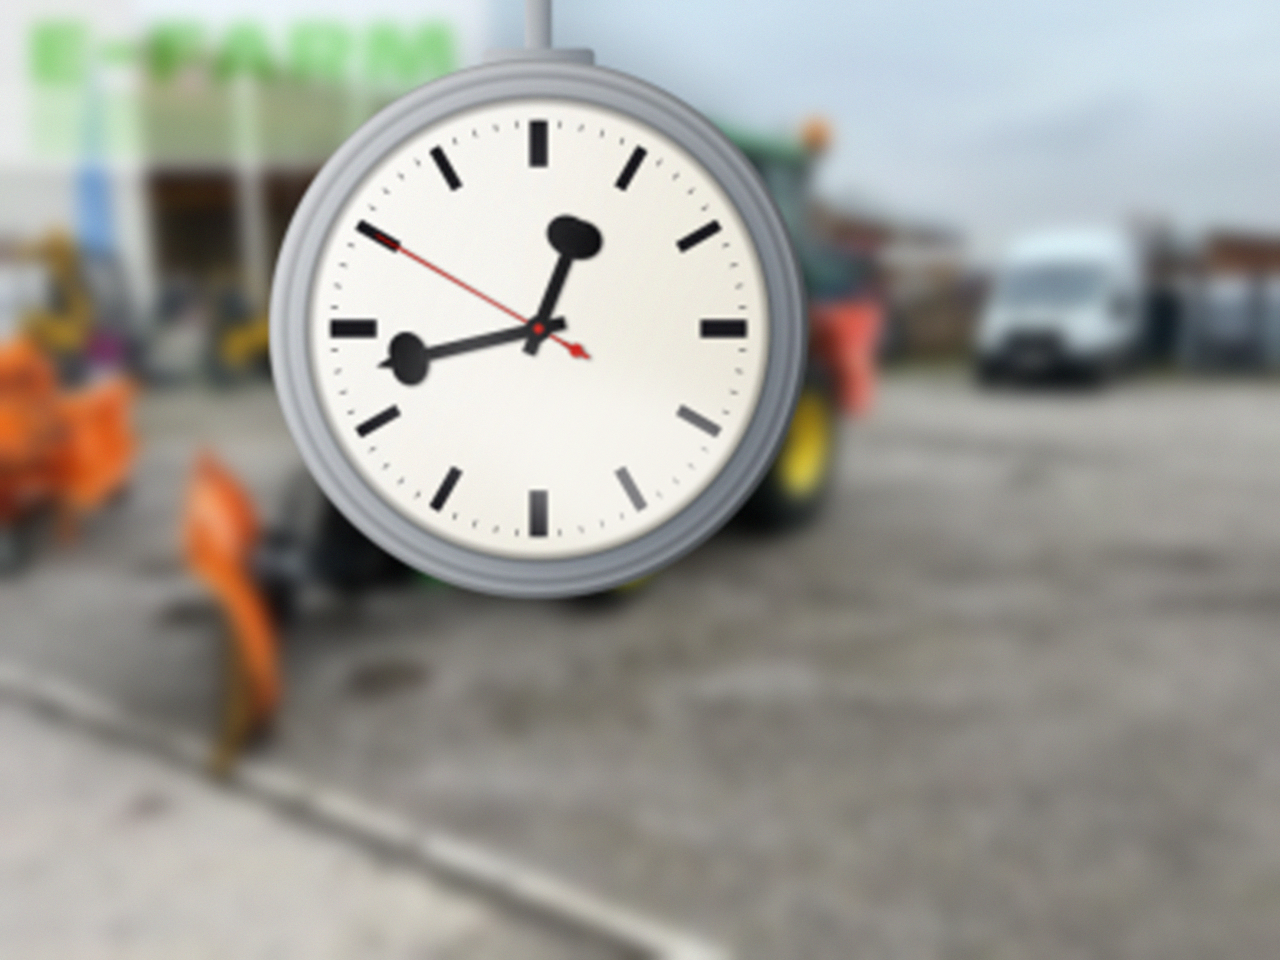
12:42:50
